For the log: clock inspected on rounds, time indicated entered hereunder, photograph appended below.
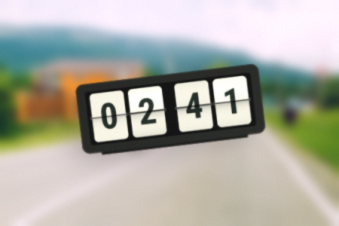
2:41
